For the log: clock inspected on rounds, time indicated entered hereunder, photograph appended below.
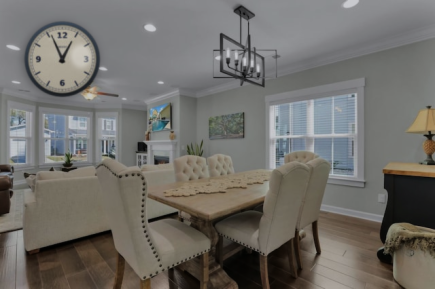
12:56
